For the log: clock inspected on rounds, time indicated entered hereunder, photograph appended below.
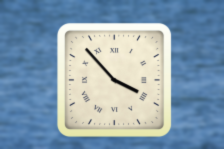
3:53
